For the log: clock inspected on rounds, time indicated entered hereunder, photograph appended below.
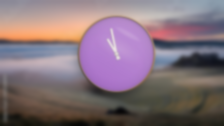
10:58
